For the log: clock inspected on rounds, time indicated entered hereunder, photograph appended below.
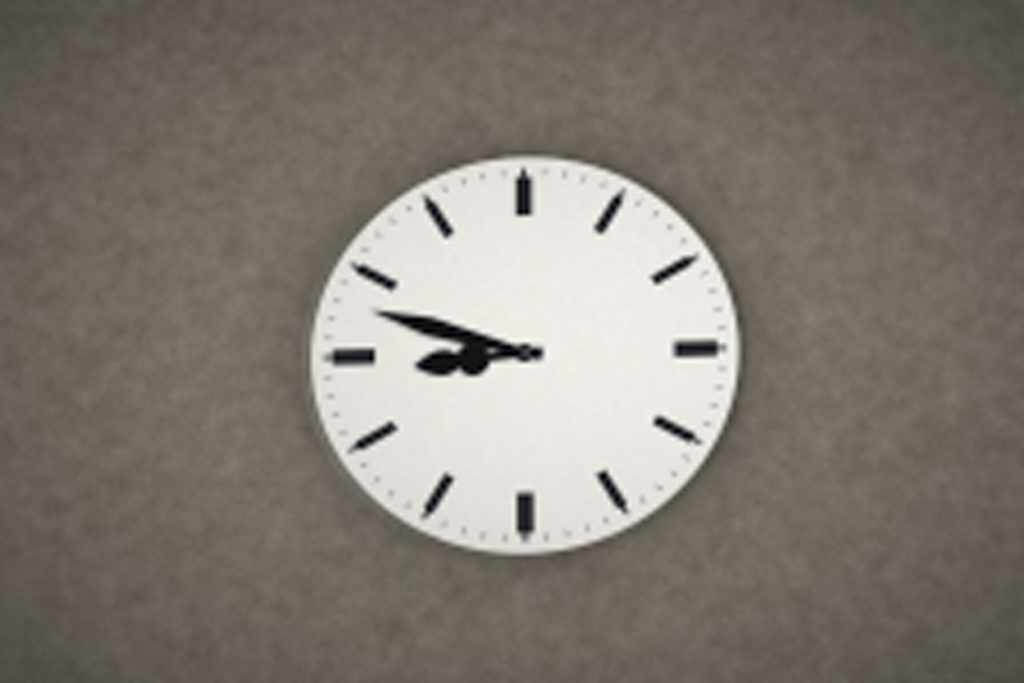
8:48
